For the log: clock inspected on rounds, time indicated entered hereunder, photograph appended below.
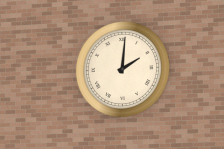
2:01
